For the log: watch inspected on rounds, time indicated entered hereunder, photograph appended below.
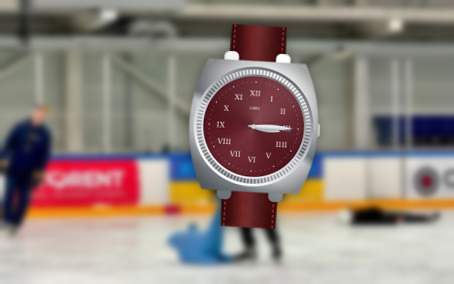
3:15
